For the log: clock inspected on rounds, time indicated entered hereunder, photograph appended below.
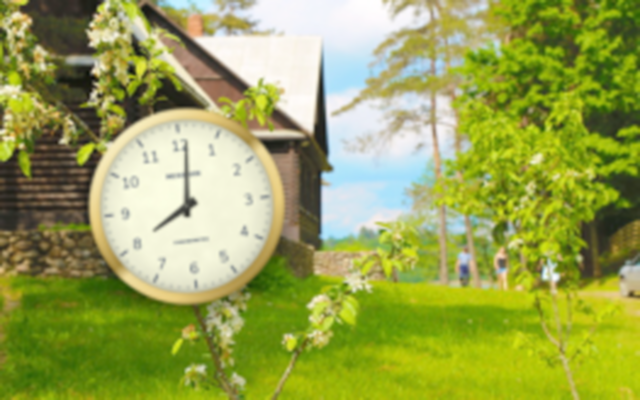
8:01
